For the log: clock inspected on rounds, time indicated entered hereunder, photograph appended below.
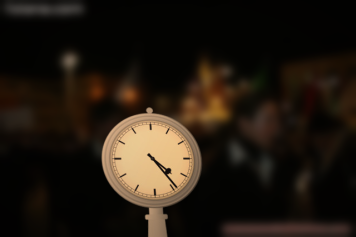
4:24
